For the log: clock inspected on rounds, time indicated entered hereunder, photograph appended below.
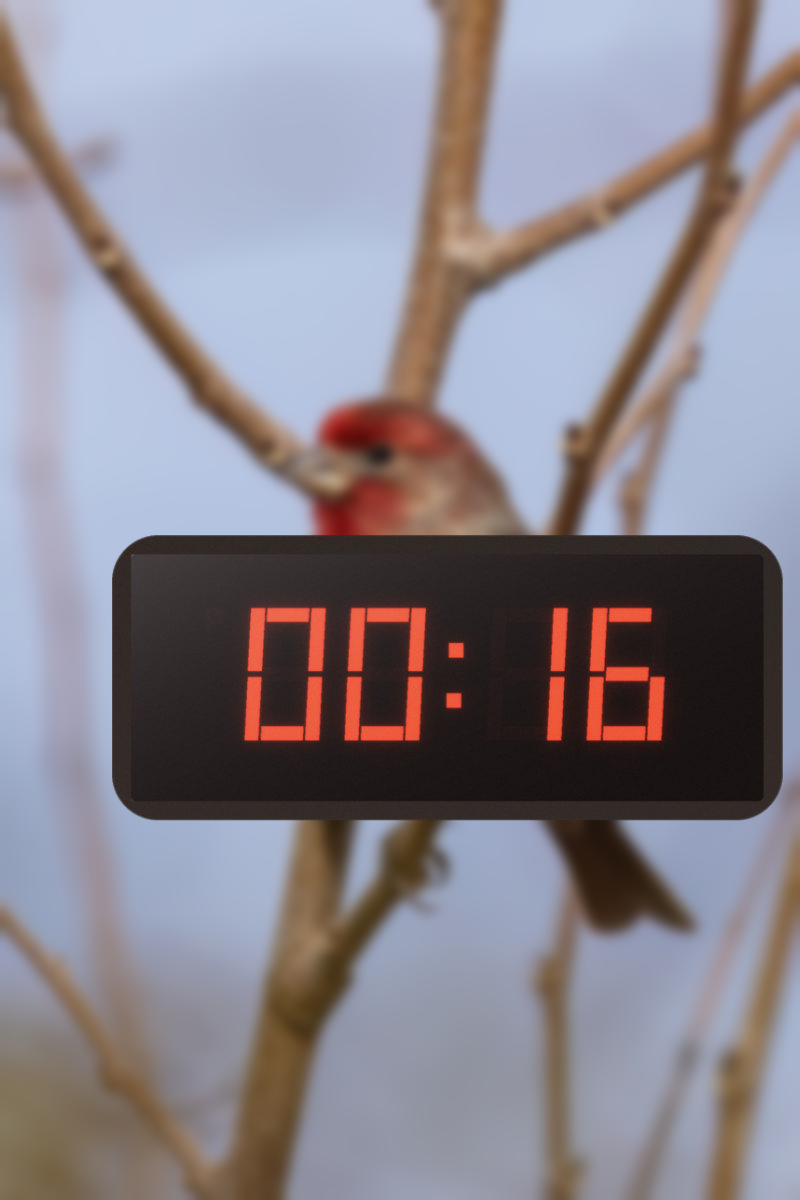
0:16
